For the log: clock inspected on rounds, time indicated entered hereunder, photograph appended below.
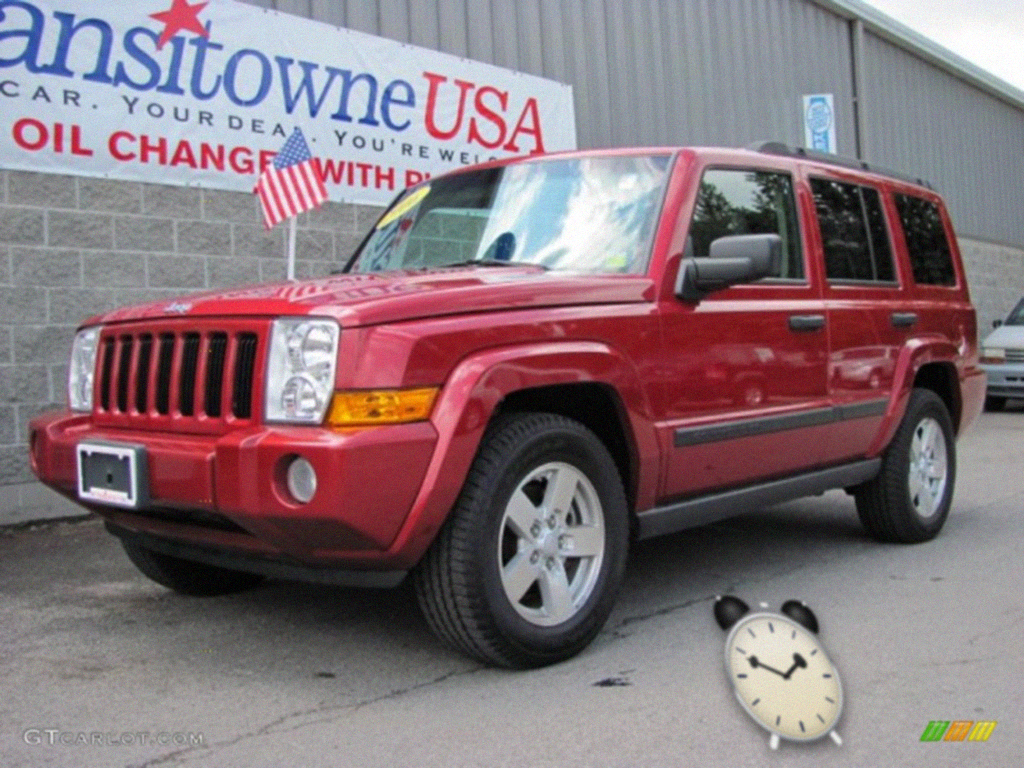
1:49
